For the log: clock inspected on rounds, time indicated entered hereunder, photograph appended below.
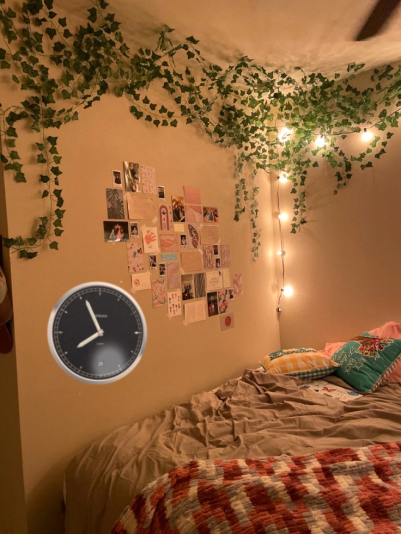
7:56
